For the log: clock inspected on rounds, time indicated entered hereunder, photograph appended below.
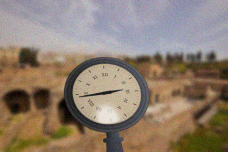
2:44
